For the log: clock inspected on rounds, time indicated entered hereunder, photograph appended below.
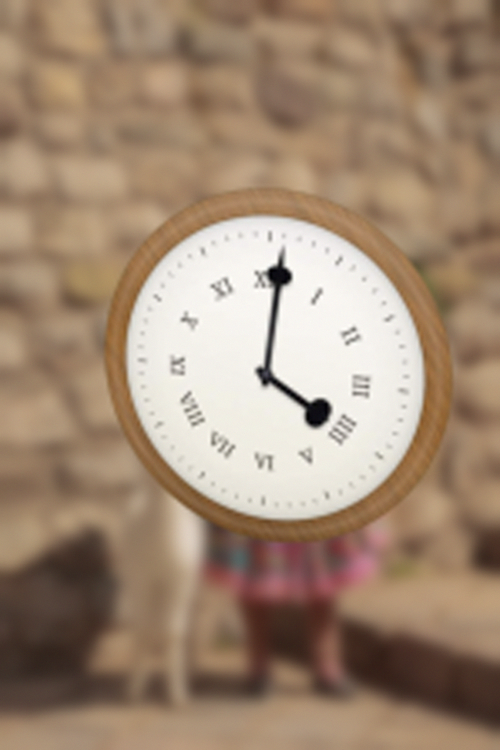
4:01
